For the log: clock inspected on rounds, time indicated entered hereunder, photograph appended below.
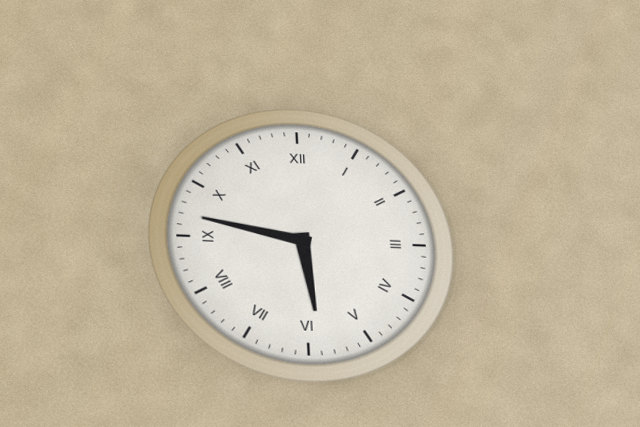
5:47
